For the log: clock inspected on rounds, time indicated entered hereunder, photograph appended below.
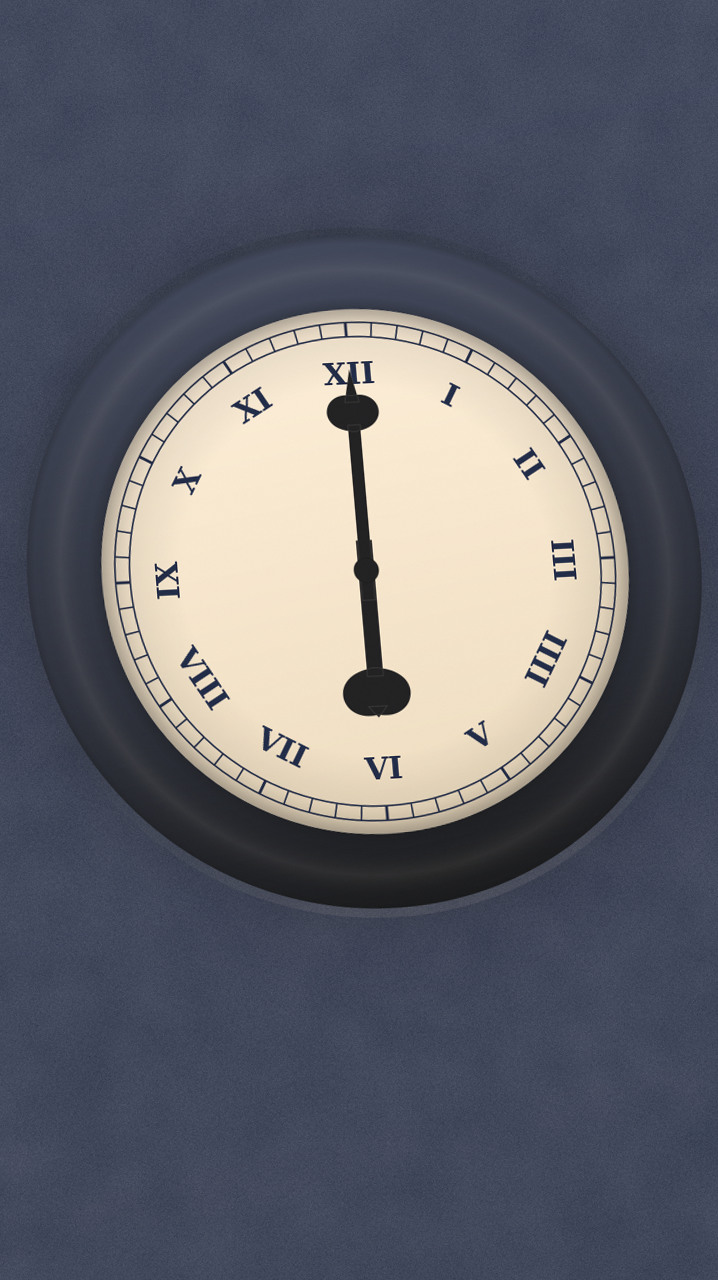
6:00
